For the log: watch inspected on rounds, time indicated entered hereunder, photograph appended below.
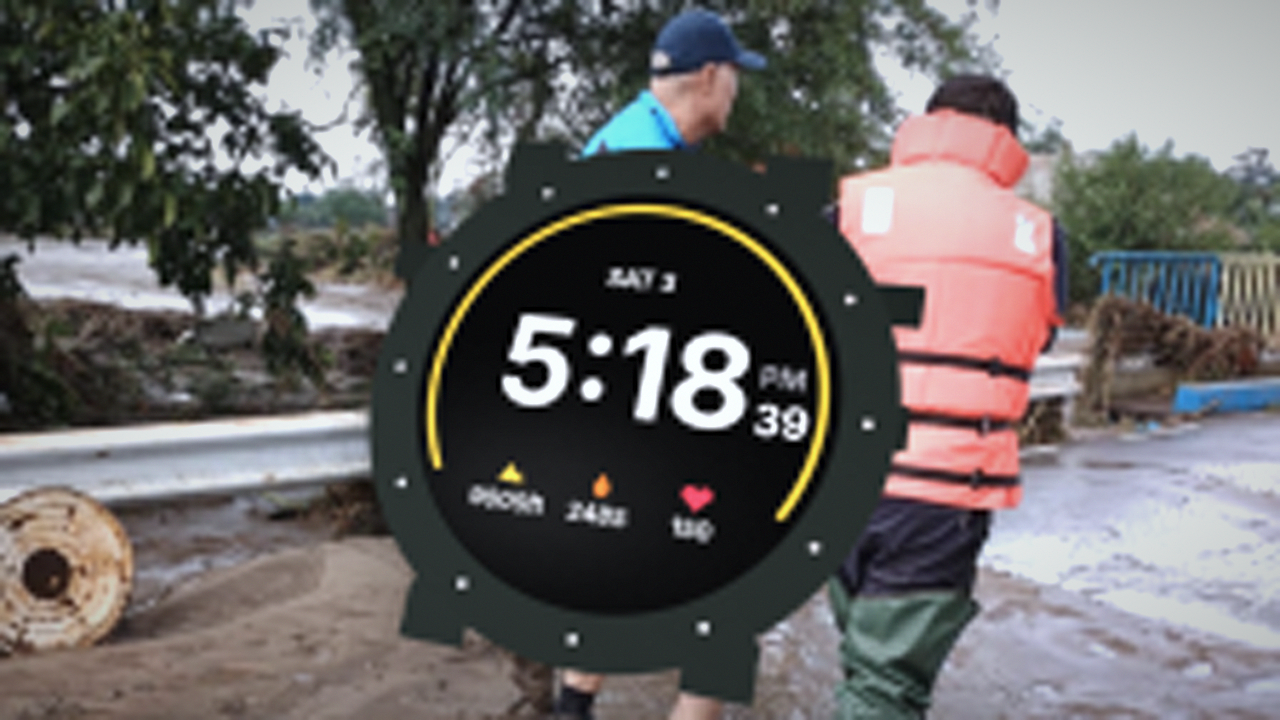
5:18:39
